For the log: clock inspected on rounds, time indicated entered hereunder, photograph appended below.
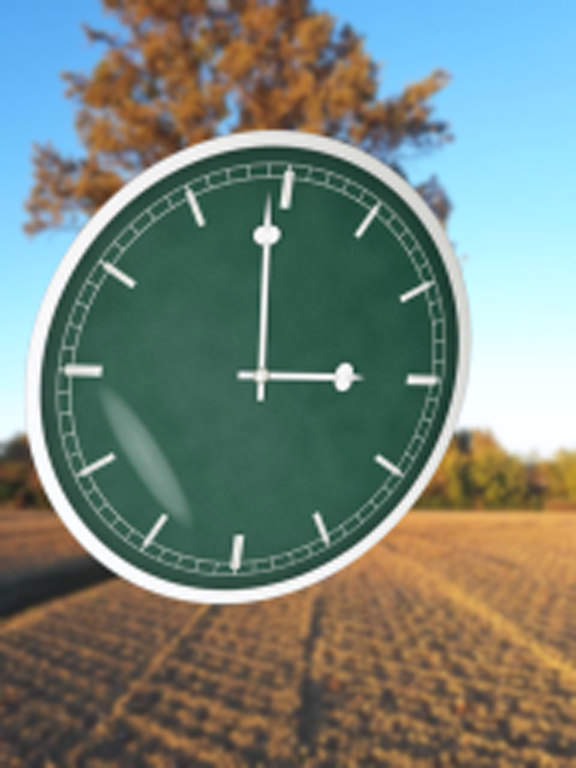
2:59
